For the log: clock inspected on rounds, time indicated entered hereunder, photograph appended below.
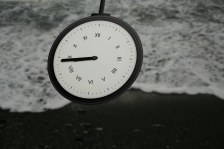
8:44
